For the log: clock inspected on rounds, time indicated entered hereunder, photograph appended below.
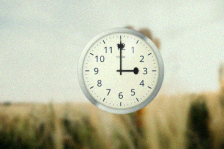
3:00
